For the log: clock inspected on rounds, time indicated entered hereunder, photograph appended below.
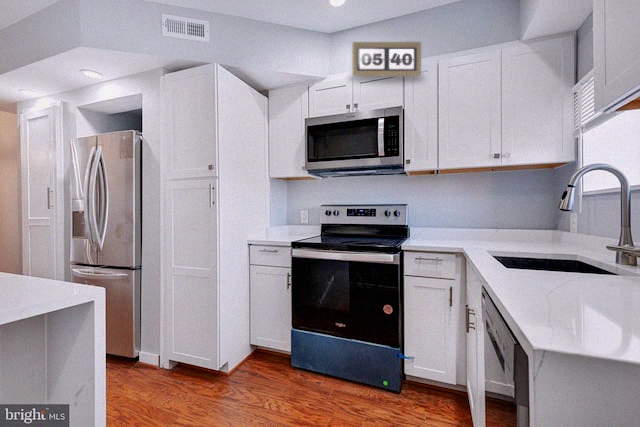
5:40
